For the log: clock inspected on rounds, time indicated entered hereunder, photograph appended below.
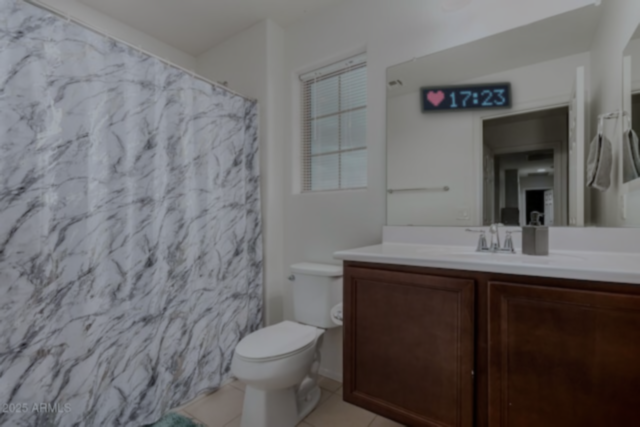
17:23
